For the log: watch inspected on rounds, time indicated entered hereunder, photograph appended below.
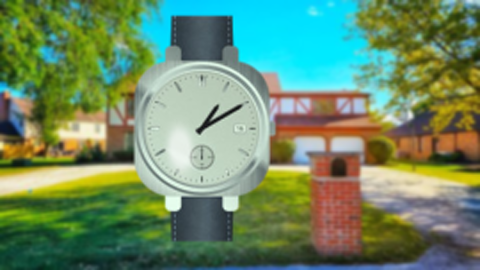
1:10
